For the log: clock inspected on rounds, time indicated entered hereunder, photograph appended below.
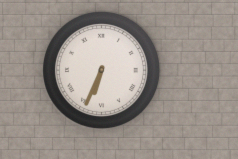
6:34
